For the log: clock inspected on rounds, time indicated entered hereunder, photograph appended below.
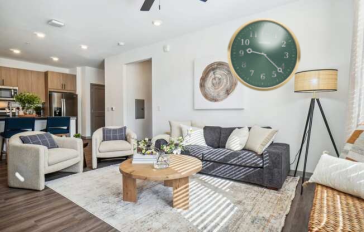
9:22
